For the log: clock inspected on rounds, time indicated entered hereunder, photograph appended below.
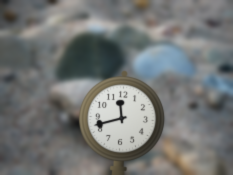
11:42
